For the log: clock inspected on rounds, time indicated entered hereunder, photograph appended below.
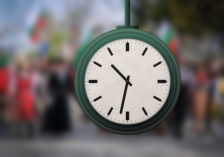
10:32
